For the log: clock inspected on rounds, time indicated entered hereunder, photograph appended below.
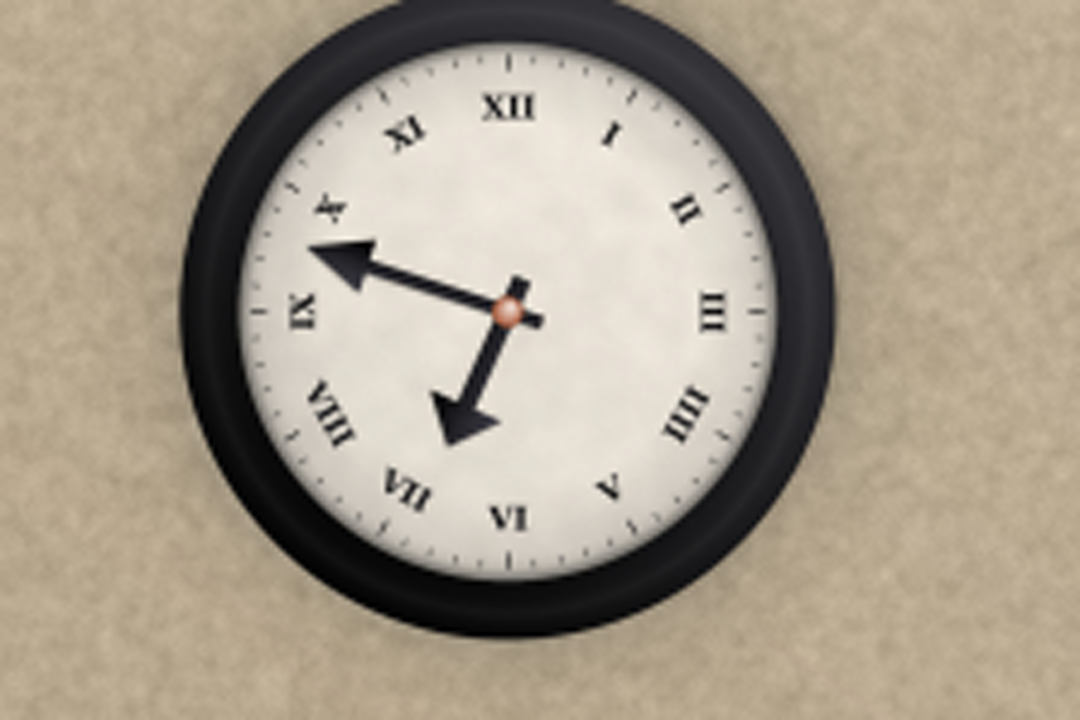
6:48
